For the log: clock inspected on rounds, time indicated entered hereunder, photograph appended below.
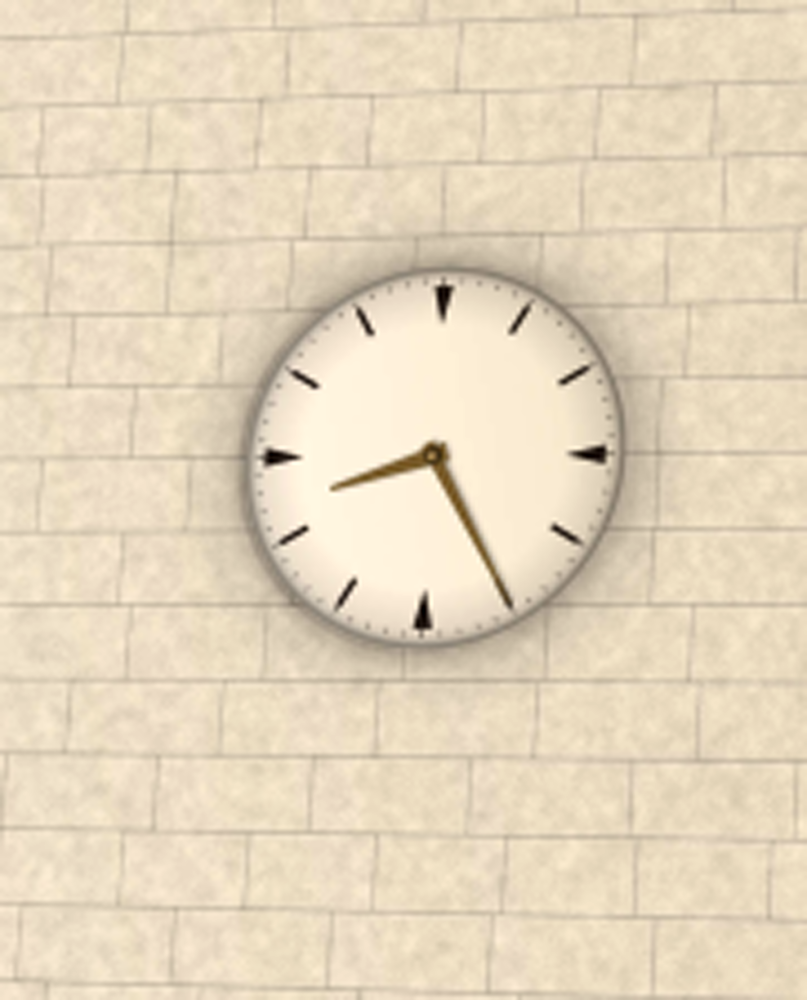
8:25
